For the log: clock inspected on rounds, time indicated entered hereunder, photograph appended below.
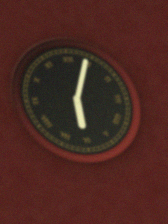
6:04
